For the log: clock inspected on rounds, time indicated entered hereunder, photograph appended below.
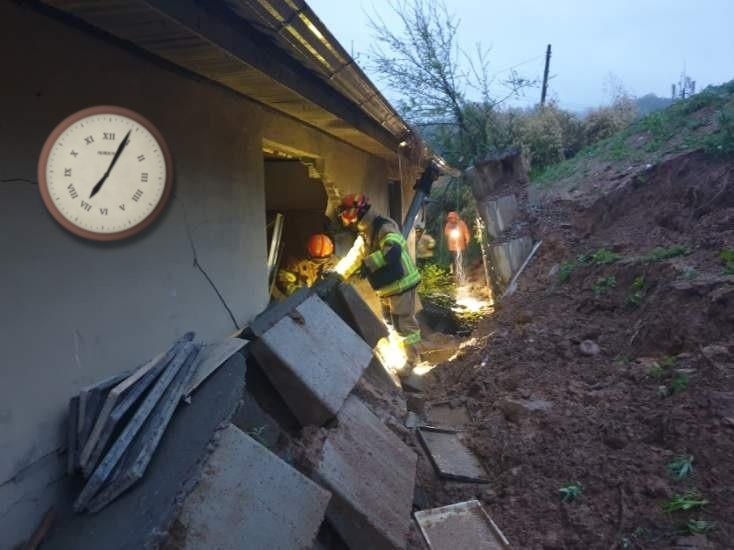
7:04
